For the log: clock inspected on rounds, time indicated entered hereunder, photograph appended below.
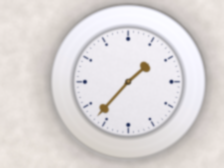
1:37
